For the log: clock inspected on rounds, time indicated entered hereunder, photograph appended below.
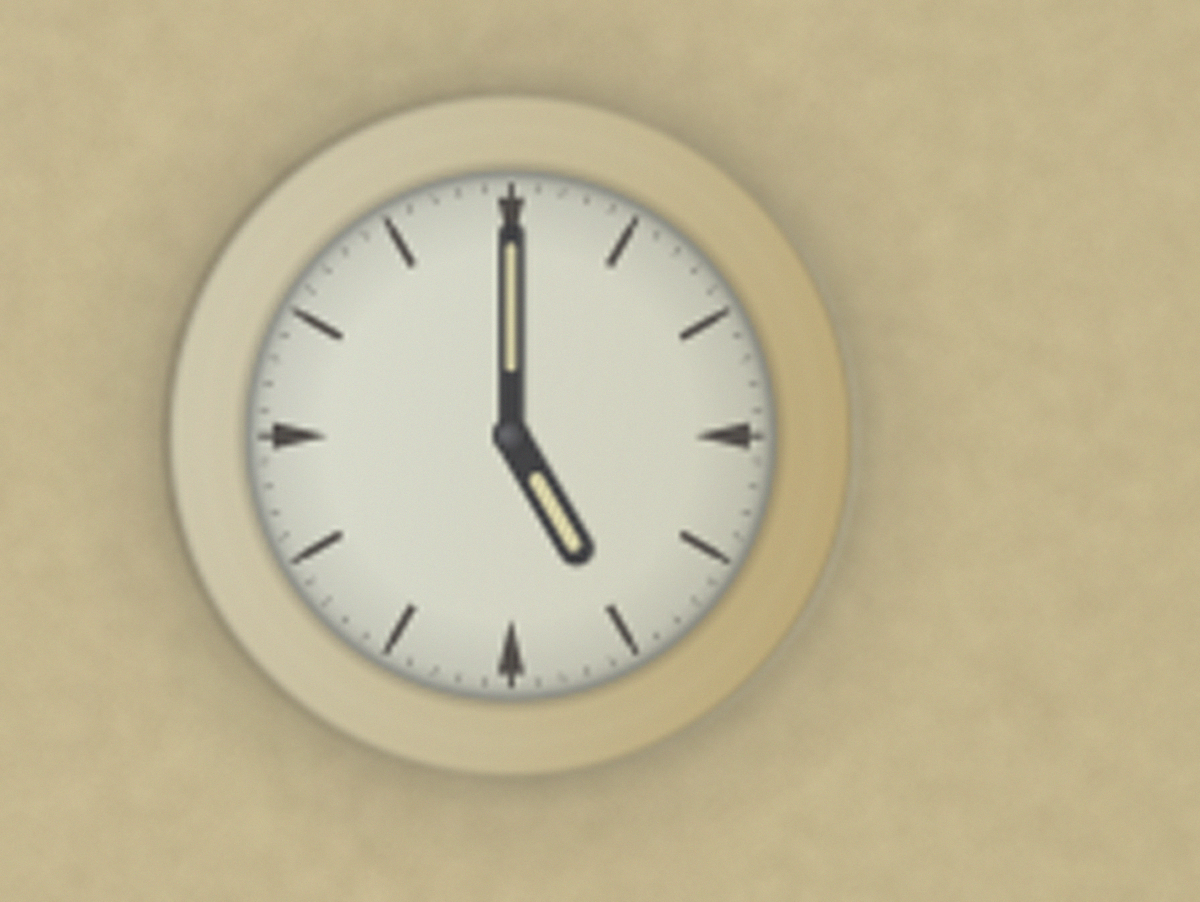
5:00
